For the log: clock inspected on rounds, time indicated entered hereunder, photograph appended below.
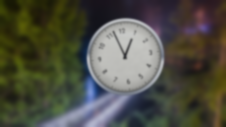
12:57
